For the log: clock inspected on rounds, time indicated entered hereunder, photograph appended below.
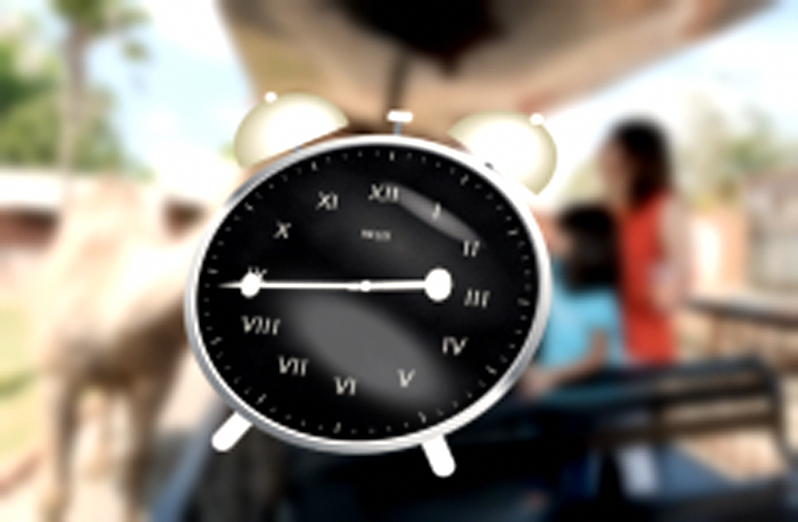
2:44
